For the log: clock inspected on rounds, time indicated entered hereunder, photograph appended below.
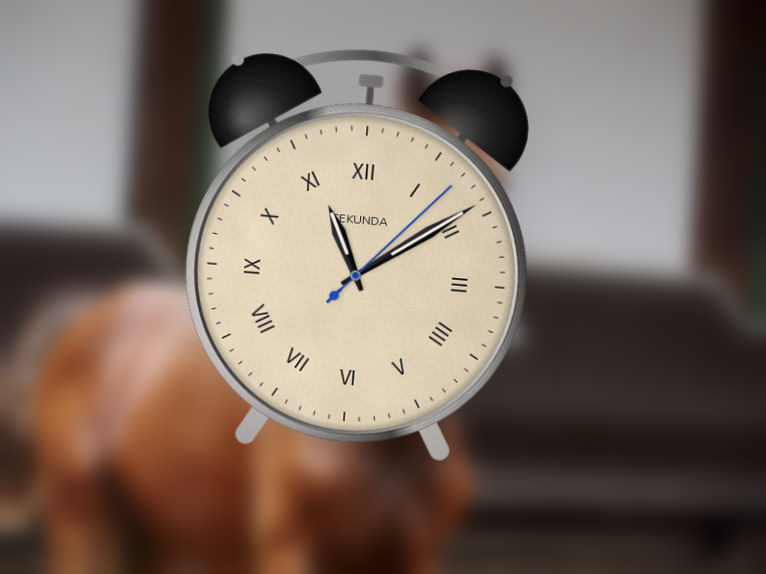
11:09:07
